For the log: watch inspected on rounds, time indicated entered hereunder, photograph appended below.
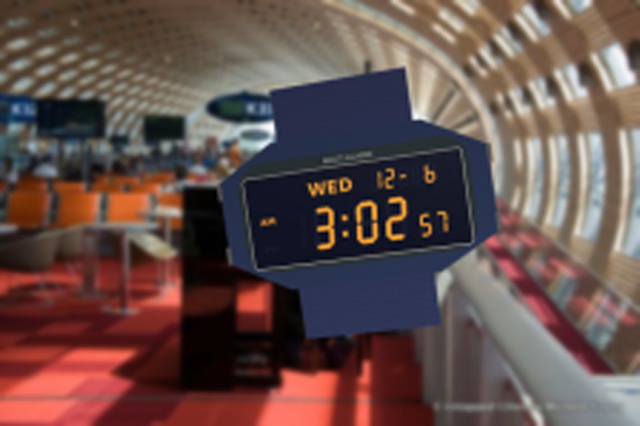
3:02:57
